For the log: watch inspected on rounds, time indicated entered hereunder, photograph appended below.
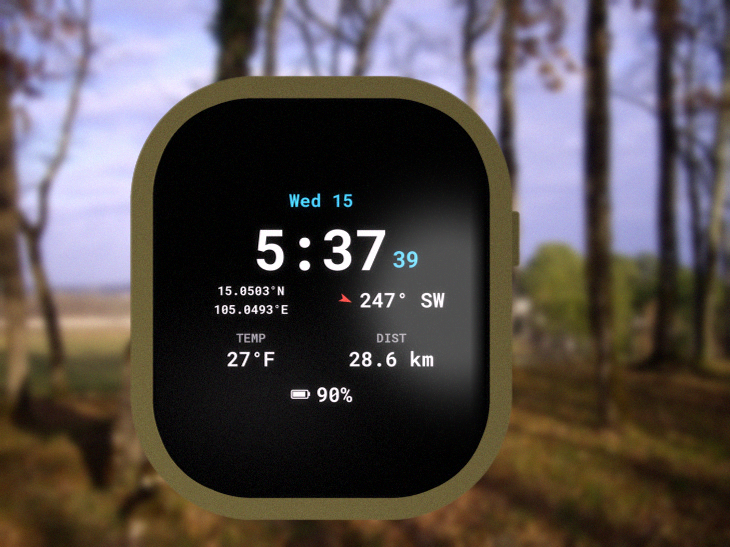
5:37:39
